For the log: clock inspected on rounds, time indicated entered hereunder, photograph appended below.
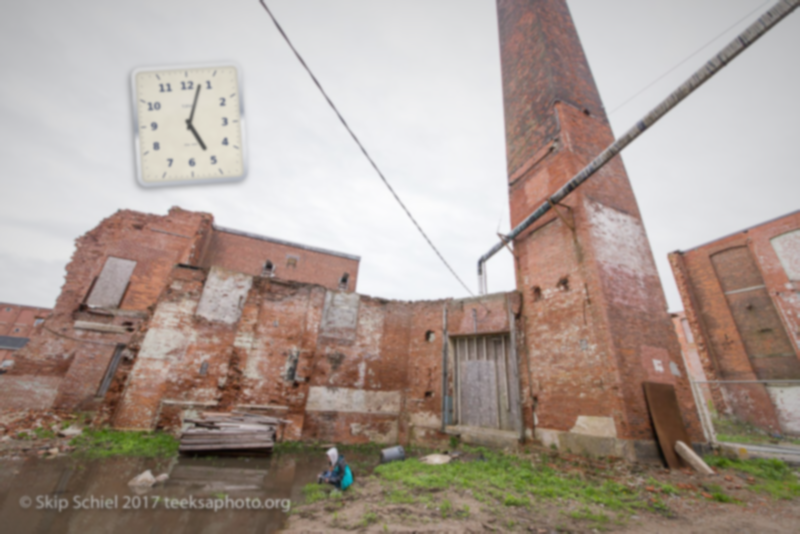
5:03
